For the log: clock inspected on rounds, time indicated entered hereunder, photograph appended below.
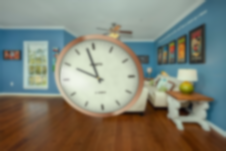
9:58
